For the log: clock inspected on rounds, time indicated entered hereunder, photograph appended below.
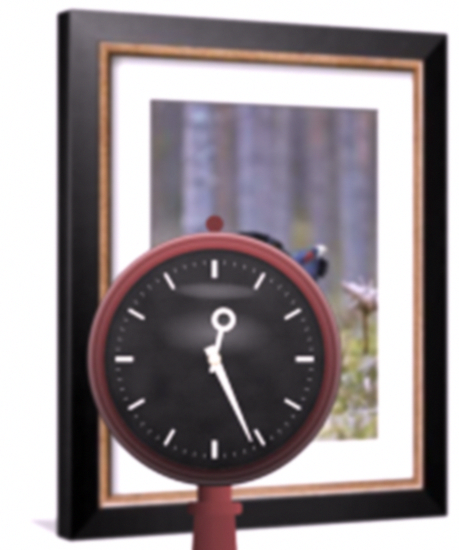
12:26
